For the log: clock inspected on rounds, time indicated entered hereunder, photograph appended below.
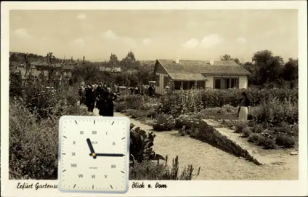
11:15
